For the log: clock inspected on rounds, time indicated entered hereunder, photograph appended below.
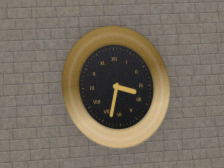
3:33
